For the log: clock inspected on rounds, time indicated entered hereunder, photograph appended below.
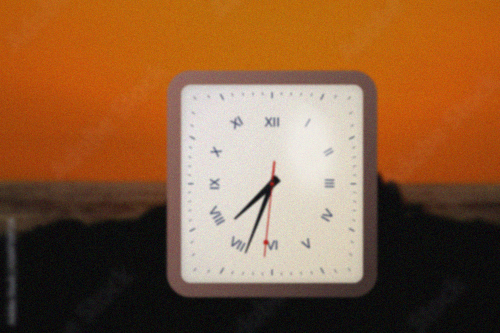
7:33:31
